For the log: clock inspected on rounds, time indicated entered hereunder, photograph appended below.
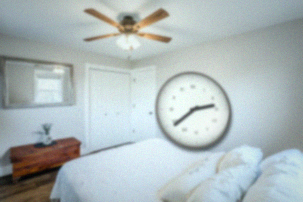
2:39
